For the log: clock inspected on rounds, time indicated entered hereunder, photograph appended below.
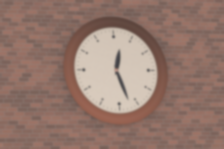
12:27
